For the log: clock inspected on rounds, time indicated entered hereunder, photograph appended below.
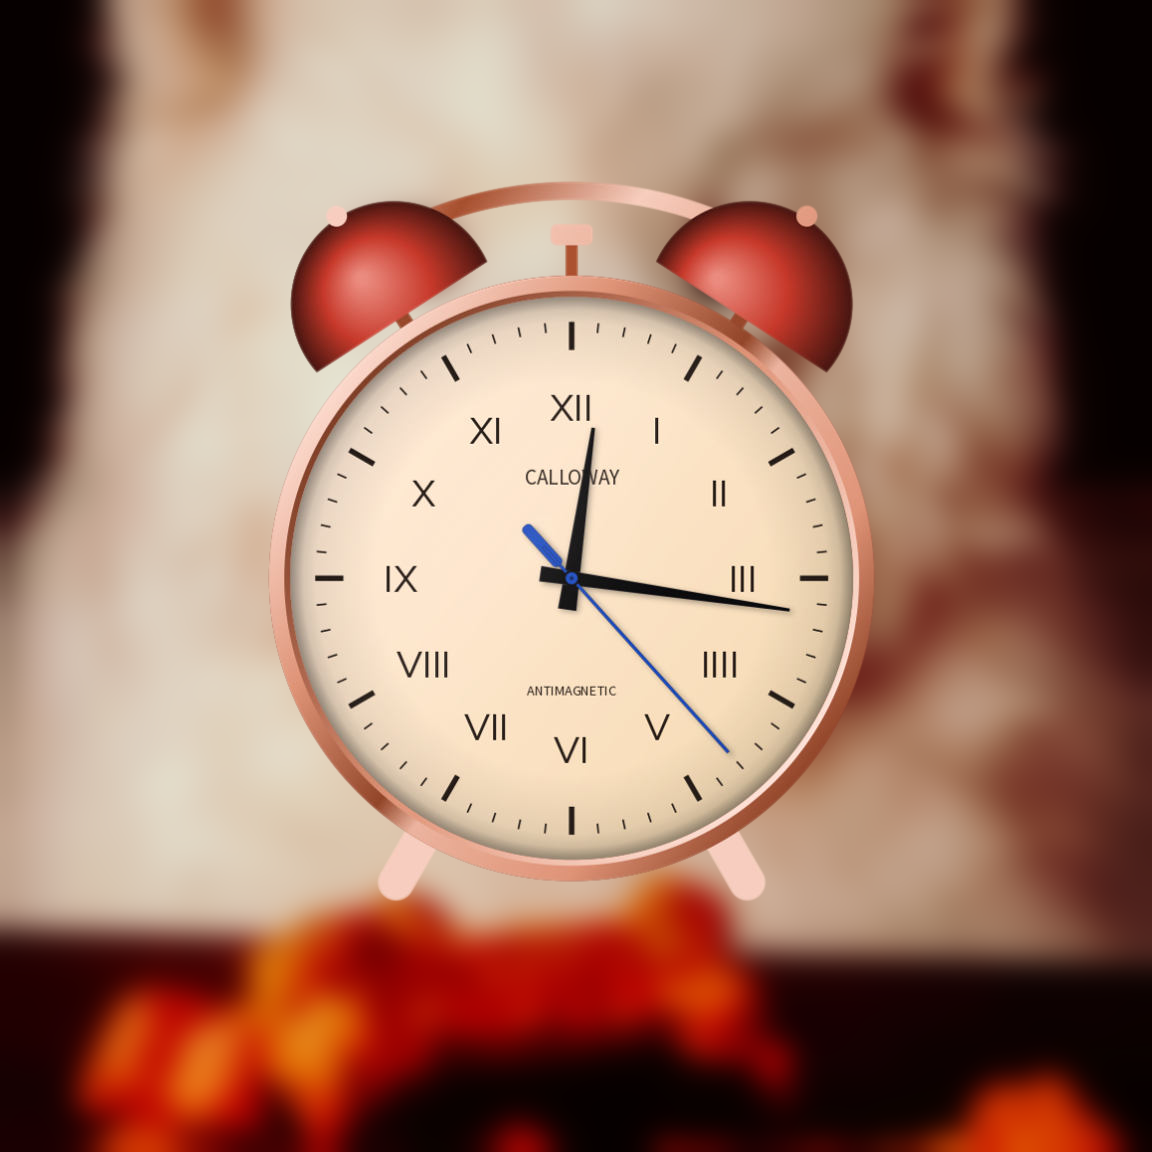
12:16:23
